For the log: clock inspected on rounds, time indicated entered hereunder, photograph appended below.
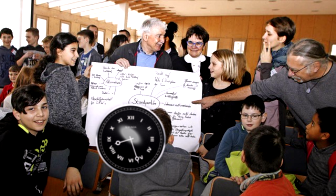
8:27
